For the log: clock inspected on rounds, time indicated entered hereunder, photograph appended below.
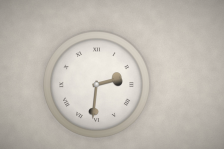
2:31
